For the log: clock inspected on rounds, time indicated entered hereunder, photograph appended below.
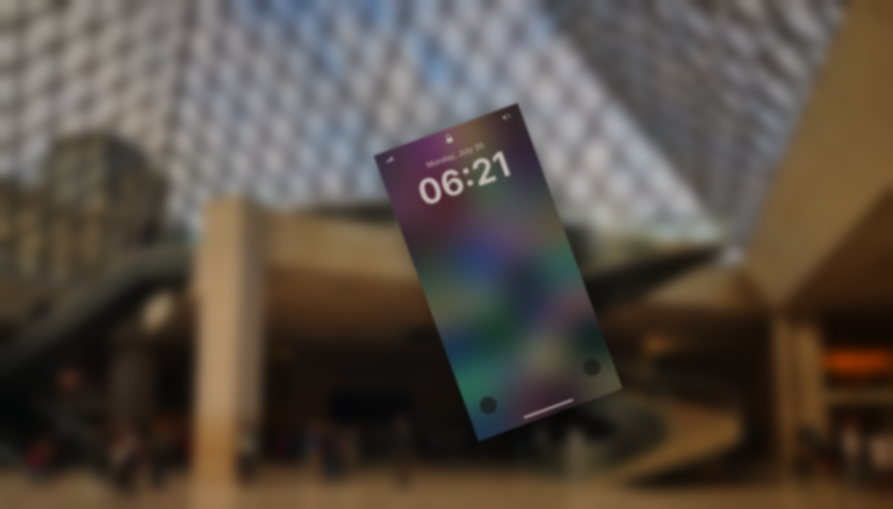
6:21
